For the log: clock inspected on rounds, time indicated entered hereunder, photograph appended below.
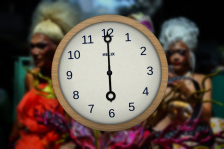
6:00
